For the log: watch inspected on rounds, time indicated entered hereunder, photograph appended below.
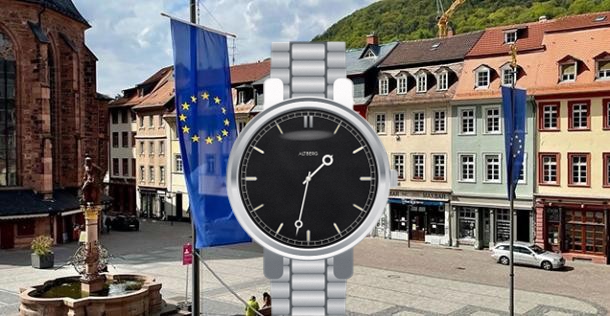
1:32
